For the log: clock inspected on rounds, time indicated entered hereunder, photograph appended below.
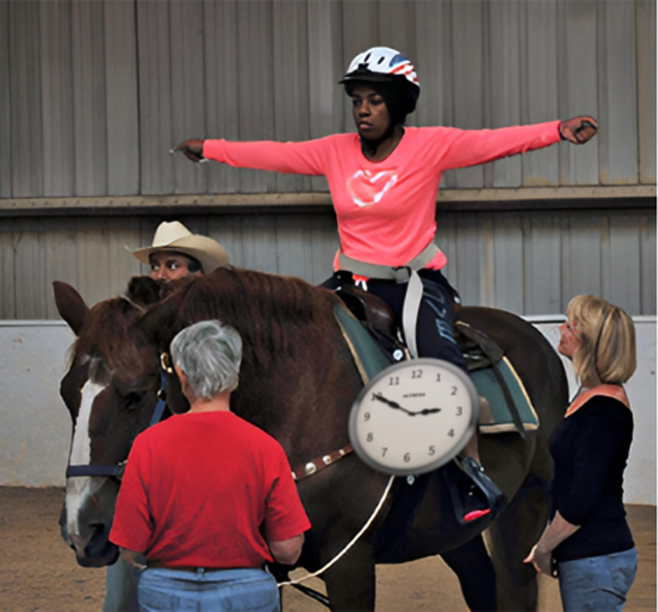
2:50
